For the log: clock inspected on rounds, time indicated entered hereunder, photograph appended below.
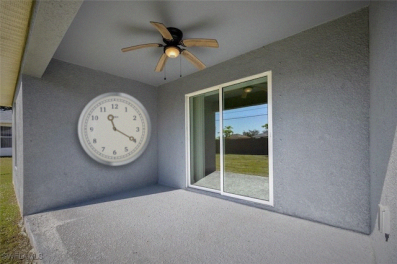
11:20
